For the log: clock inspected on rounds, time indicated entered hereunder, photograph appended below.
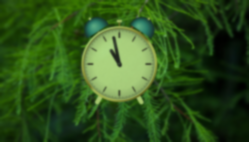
10:58
